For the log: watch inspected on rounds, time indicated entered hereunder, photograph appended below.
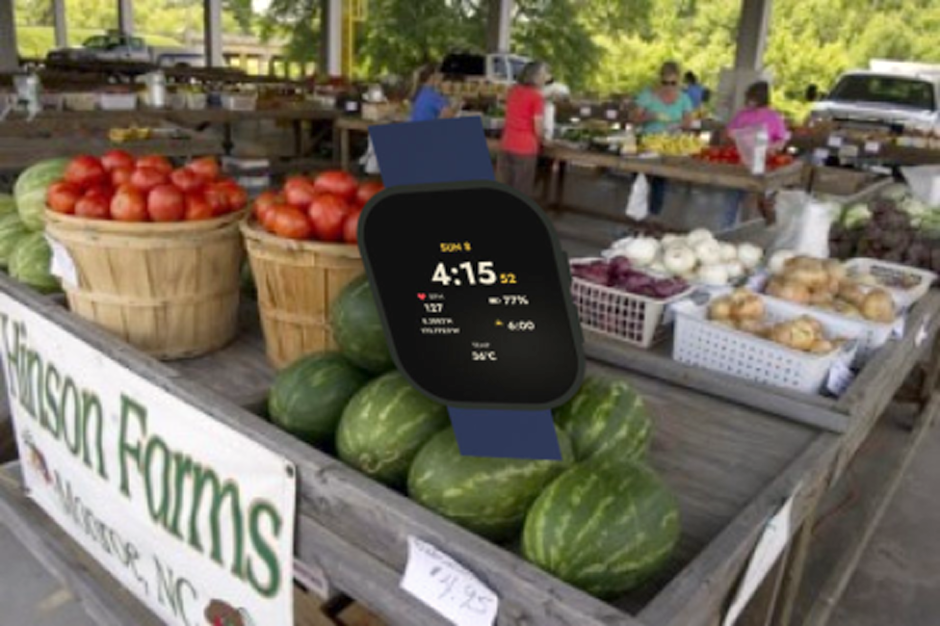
4:15
